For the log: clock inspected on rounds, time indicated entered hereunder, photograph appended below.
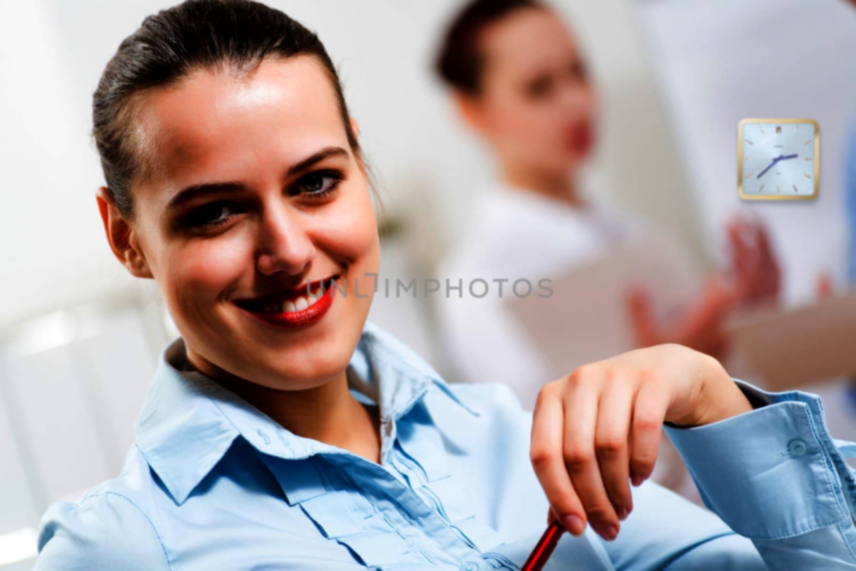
2:38
